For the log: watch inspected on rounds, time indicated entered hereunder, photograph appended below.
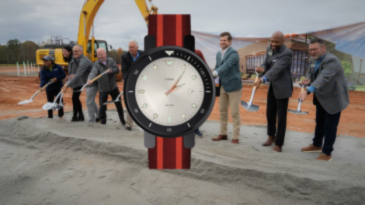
2:06
